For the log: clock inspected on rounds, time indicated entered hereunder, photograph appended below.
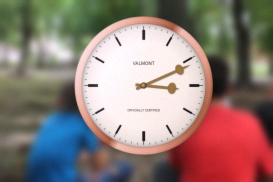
3:11
